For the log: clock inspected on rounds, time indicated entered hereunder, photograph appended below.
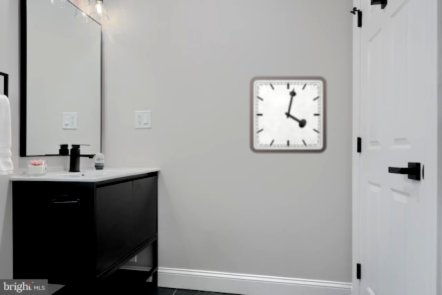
4:02
